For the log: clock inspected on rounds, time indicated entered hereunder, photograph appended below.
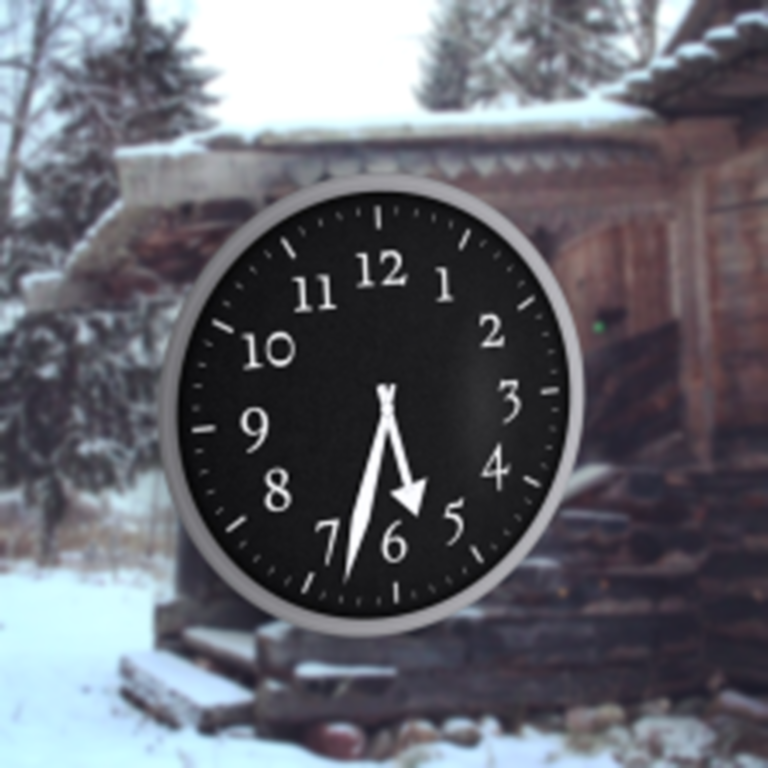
5:33
